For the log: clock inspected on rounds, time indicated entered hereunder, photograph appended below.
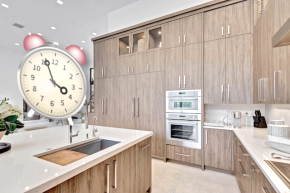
3:56
